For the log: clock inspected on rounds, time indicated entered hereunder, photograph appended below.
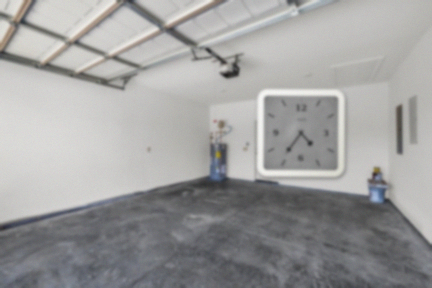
4:36
